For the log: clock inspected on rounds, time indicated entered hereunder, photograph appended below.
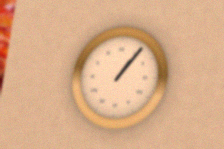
1:06
